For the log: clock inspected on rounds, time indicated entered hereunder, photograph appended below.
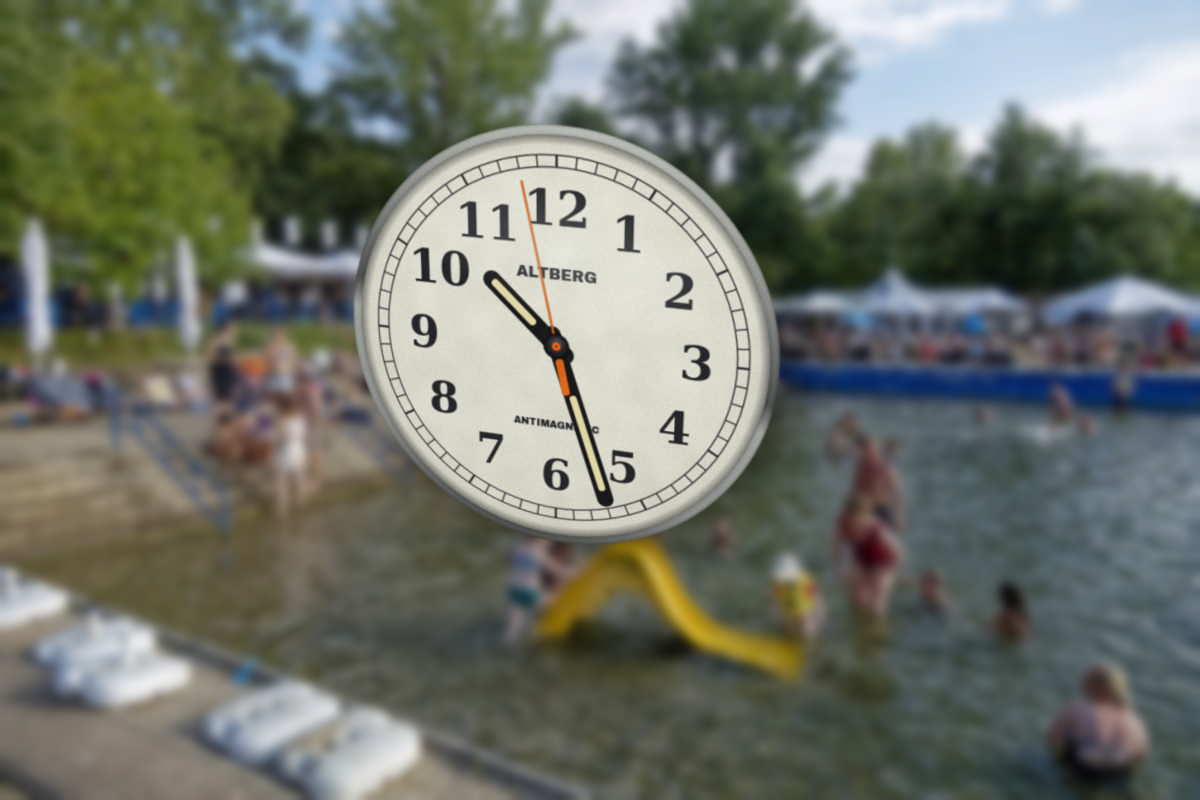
10:26:58
